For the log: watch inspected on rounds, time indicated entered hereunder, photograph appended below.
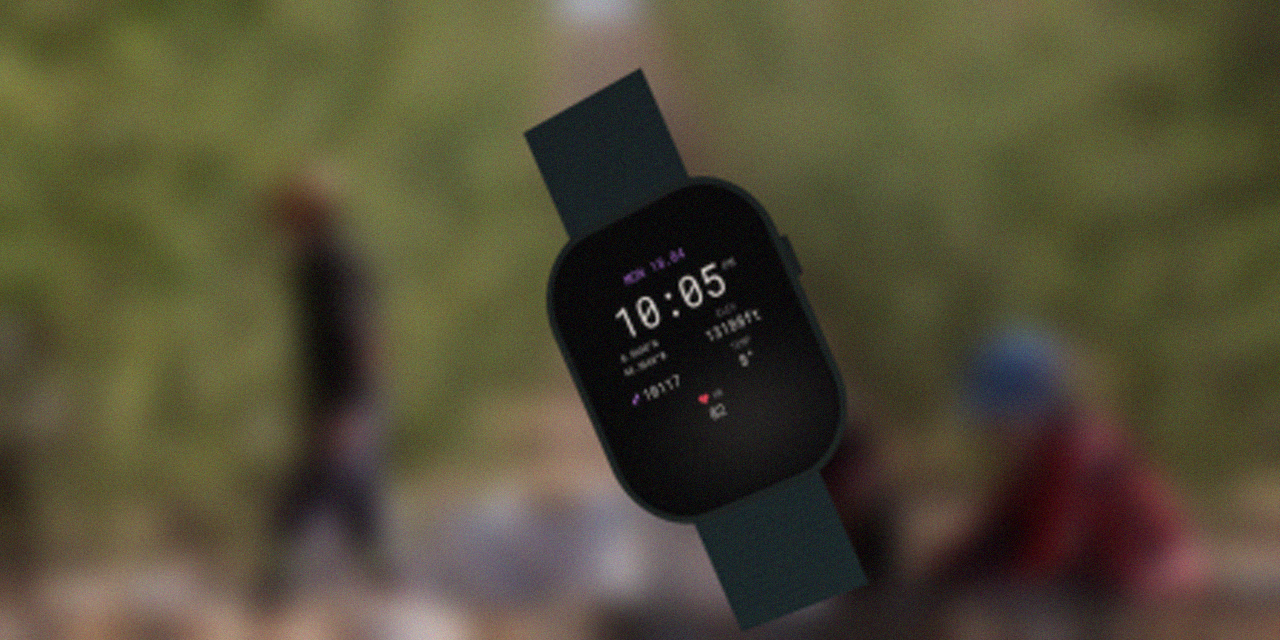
10:05
